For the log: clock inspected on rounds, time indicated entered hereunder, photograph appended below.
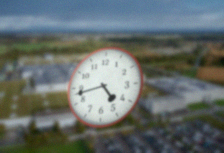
4:43
